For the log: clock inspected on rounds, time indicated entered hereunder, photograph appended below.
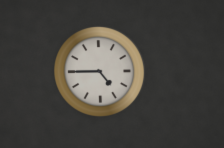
4:45
